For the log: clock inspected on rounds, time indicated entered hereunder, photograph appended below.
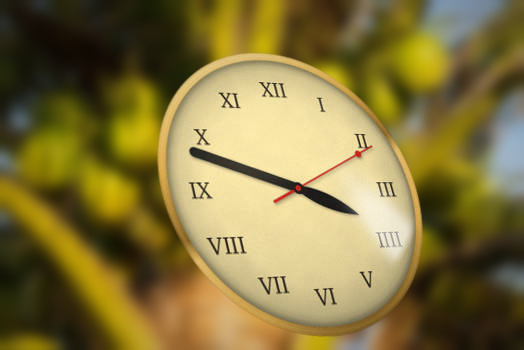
3:48:11
